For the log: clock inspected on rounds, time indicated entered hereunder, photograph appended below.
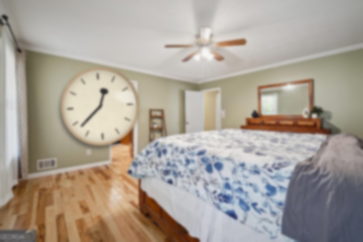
12:38
